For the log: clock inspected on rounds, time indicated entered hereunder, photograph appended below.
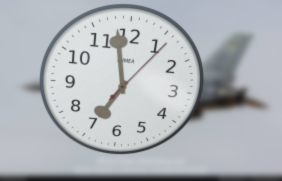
6:58:06
